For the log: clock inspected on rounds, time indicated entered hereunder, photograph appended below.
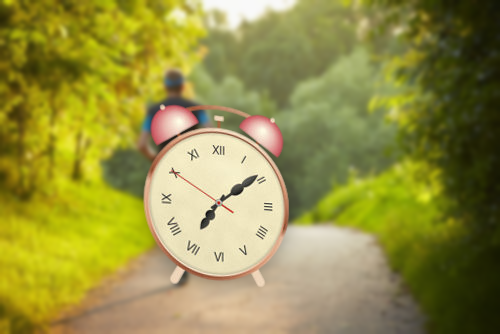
7:08:50
